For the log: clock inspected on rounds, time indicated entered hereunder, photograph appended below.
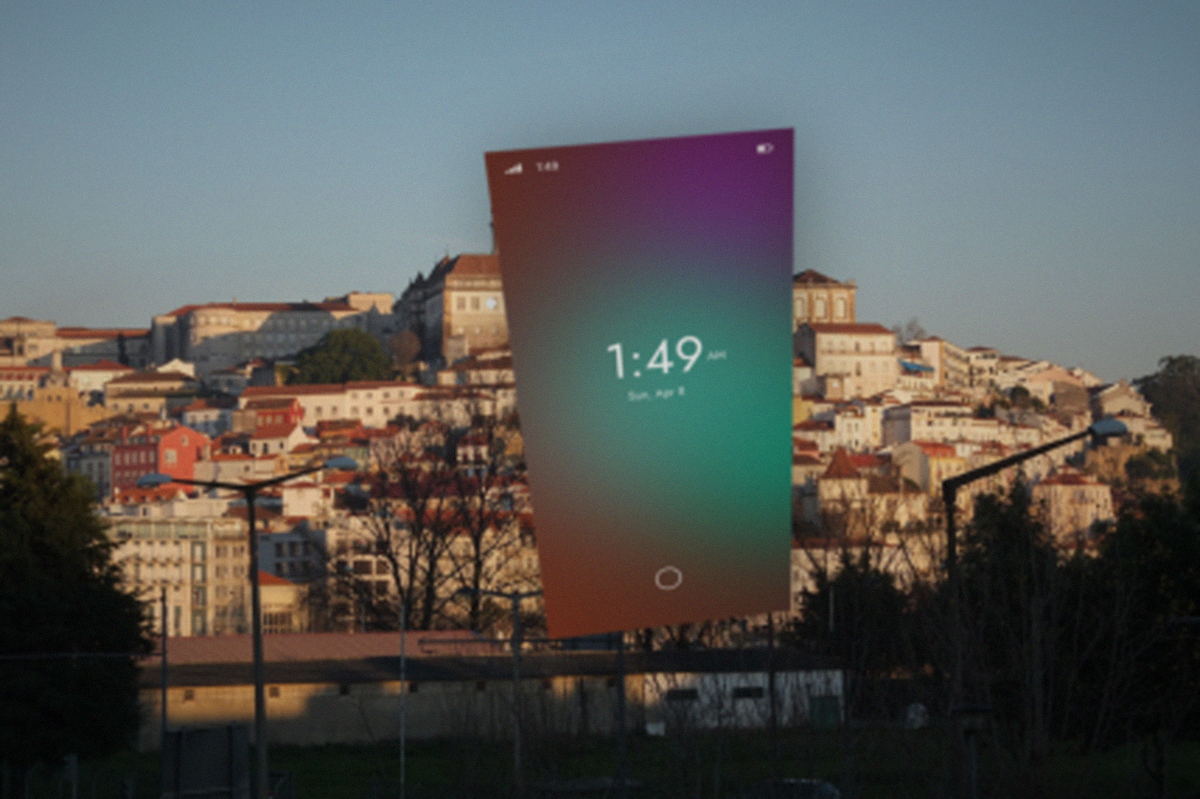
1:49
